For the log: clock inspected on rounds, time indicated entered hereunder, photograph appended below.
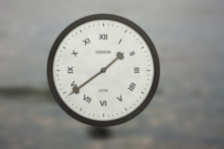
1:39
